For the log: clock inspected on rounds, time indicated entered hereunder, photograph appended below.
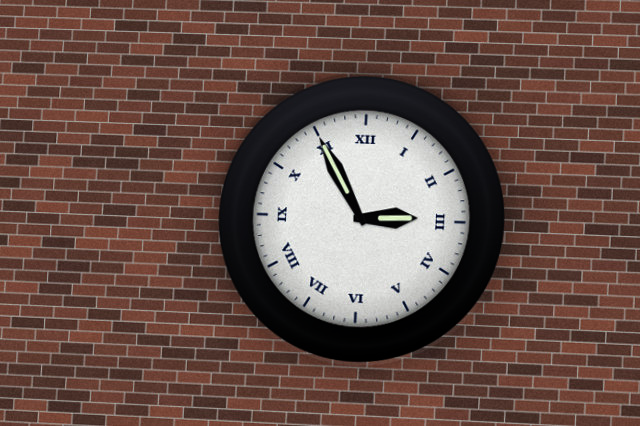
2:55
